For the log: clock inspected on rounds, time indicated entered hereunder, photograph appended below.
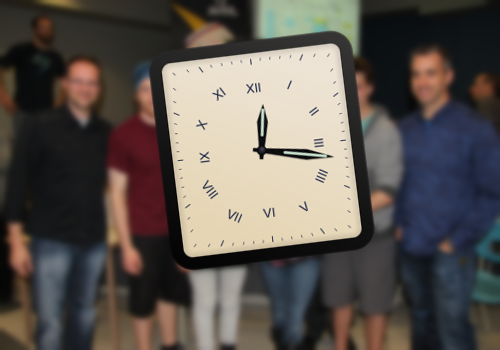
12:17
